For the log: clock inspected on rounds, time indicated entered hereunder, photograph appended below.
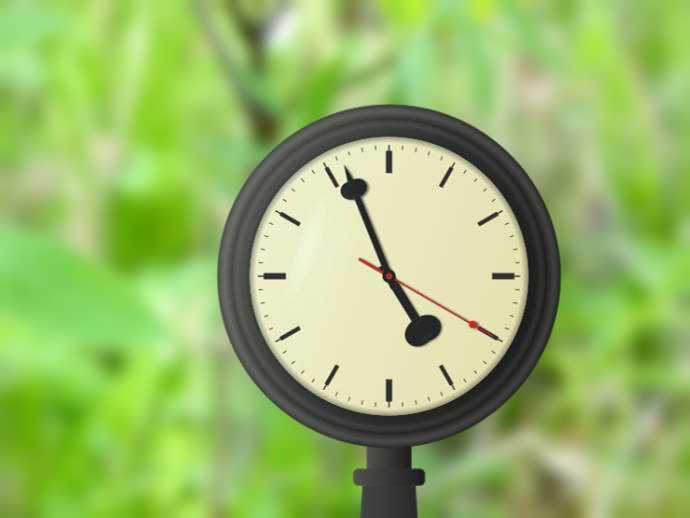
4:56:20
